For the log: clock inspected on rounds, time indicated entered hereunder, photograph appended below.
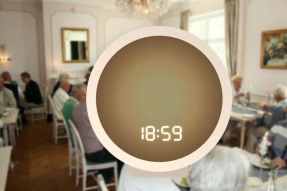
18:59
